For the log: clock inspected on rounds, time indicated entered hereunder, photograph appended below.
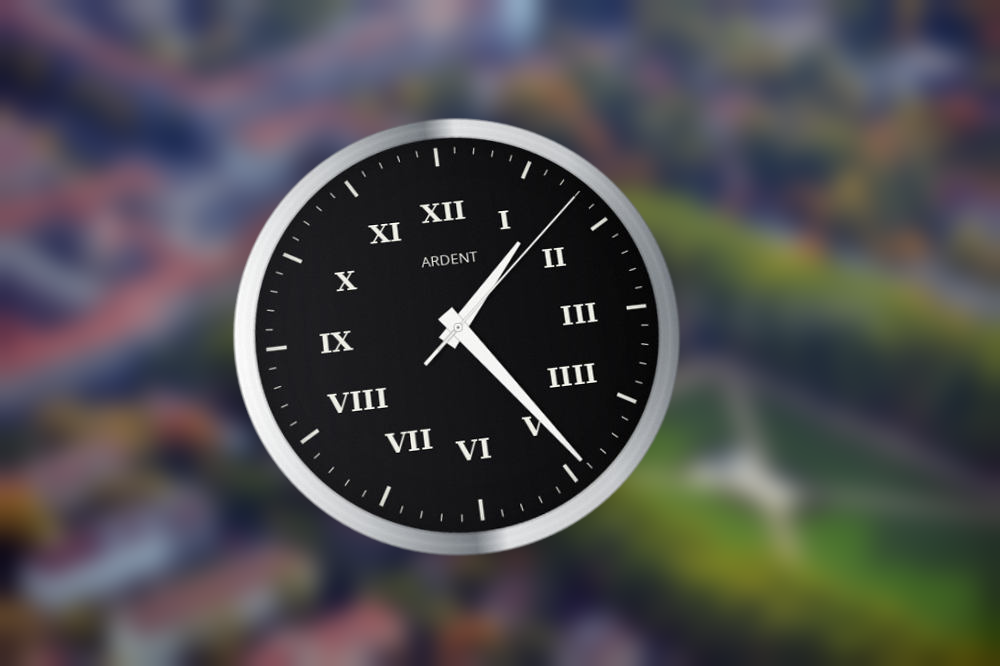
1:24:08
